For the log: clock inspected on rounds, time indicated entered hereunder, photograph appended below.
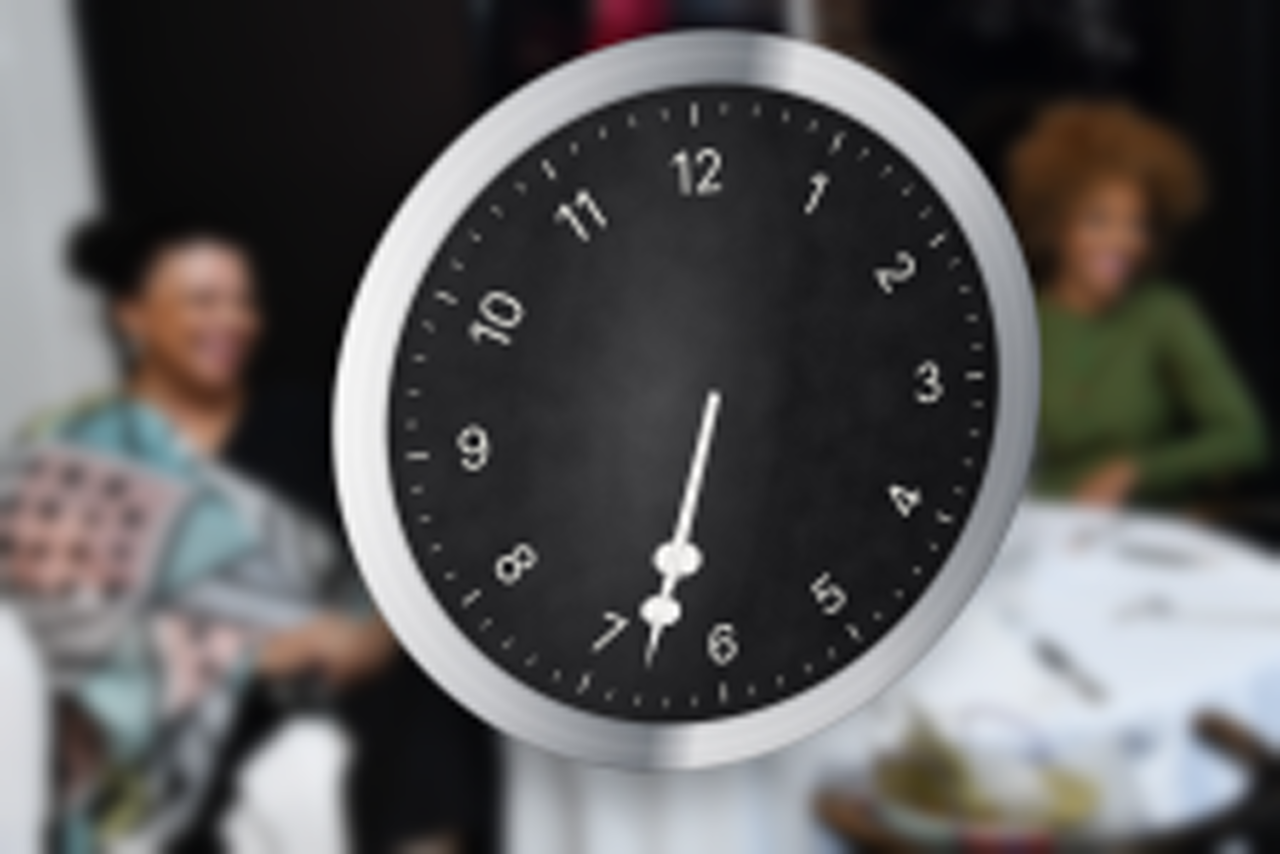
6:33
